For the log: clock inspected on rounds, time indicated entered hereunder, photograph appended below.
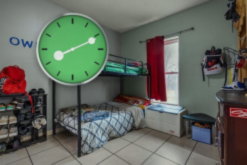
8:11
